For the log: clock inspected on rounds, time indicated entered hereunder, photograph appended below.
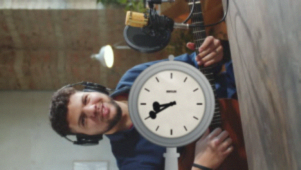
8:40
